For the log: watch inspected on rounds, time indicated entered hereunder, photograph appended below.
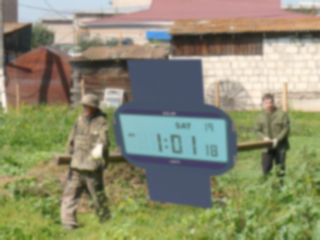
1:01:18
